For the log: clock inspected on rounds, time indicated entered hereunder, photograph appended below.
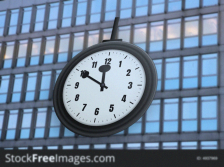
11:50
